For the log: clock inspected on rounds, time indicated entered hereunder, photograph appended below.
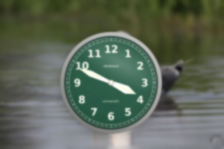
3:49
